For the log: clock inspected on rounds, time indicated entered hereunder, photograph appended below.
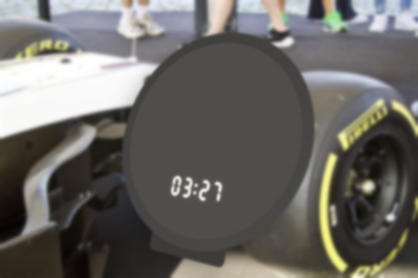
3:27
